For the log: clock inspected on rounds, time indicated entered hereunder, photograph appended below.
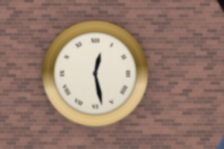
12:28
